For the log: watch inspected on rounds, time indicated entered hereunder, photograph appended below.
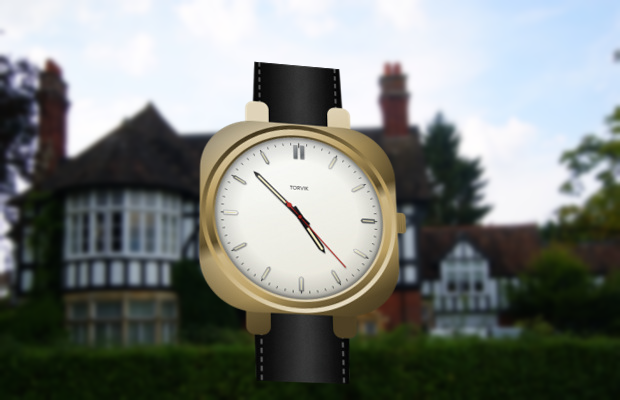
4:52:23
